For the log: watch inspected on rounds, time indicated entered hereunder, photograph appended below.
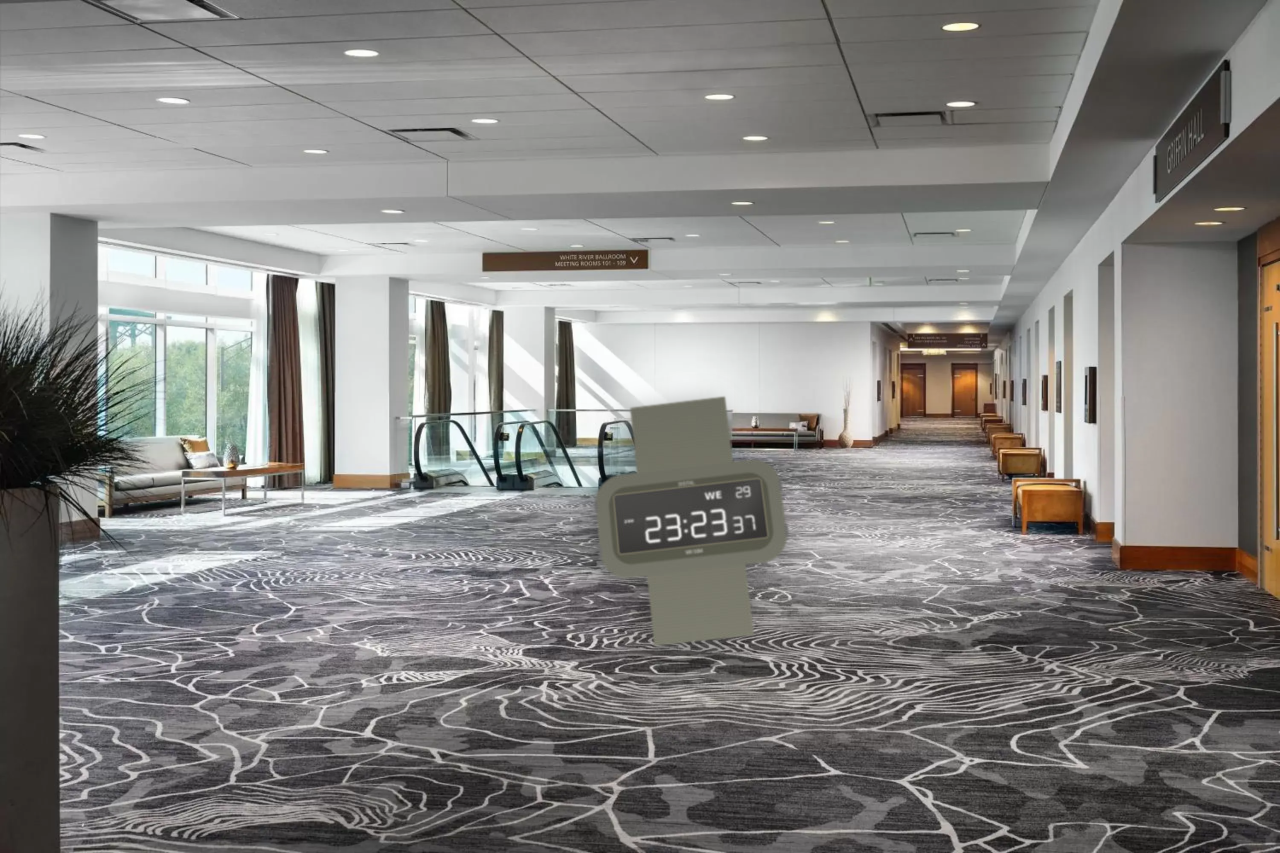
23:23:37
